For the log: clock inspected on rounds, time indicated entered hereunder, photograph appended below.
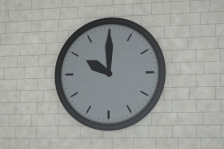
10:00
